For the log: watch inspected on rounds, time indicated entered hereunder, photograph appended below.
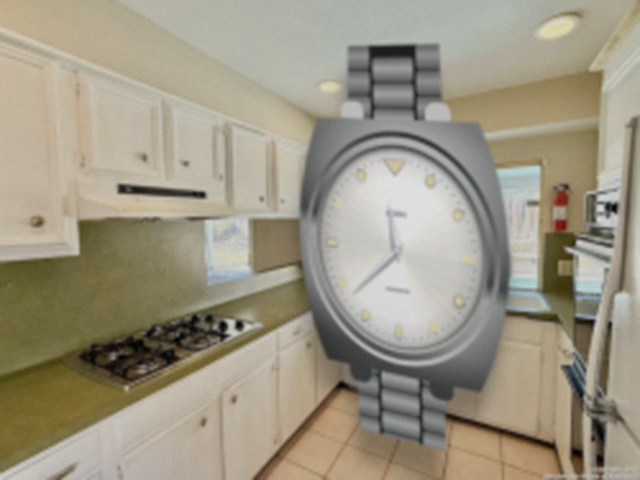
11:38
